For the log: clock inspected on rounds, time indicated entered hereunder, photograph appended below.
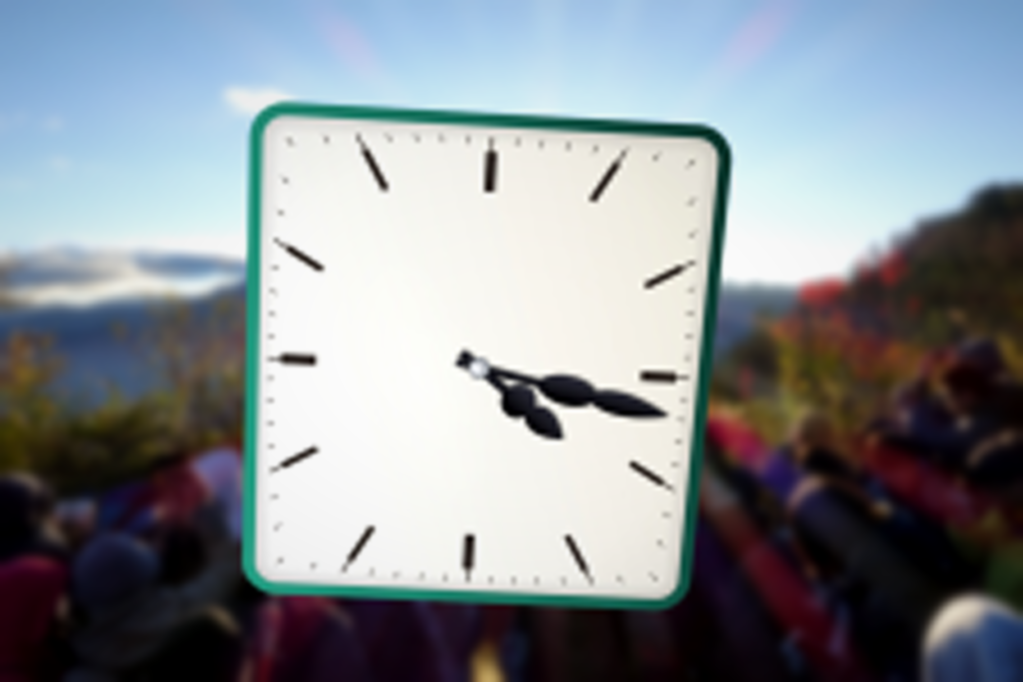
4:17
